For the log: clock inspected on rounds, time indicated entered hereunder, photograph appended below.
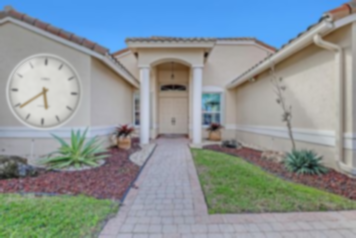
5:39
